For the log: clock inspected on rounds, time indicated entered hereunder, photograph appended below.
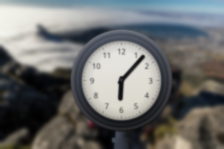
6:07
